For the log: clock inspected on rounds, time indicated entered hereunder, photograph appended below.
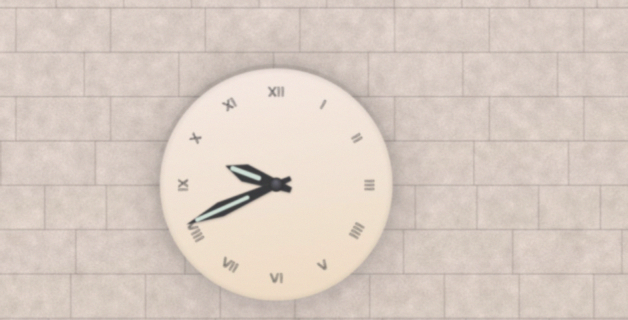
9:41
